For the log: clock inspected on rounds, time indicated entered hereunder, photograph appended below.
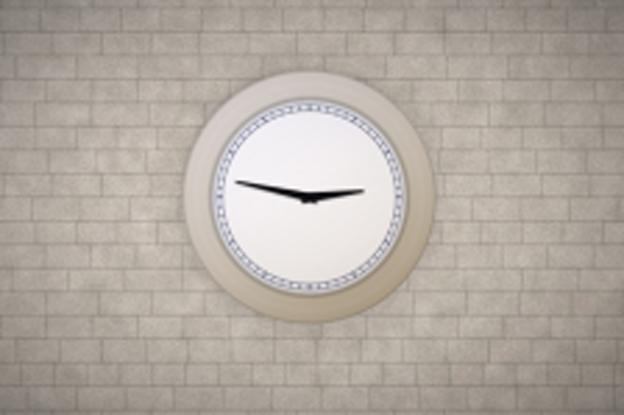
2:47
